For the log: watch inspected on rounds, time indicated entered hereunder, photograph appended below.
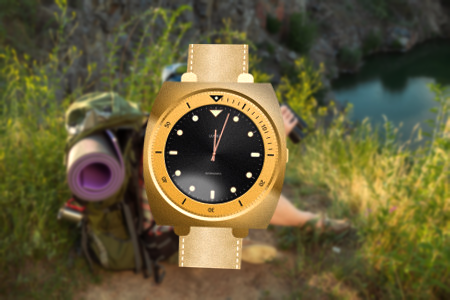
12:03
